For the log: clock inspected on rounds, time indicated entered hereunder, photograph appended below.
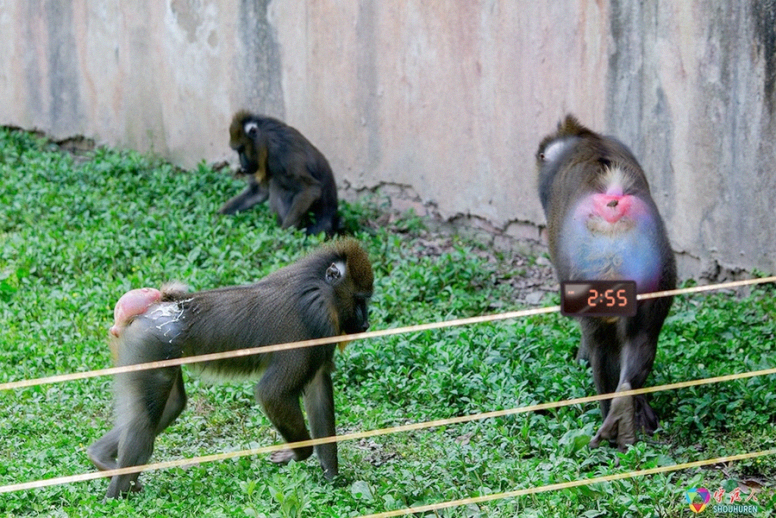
2:55
